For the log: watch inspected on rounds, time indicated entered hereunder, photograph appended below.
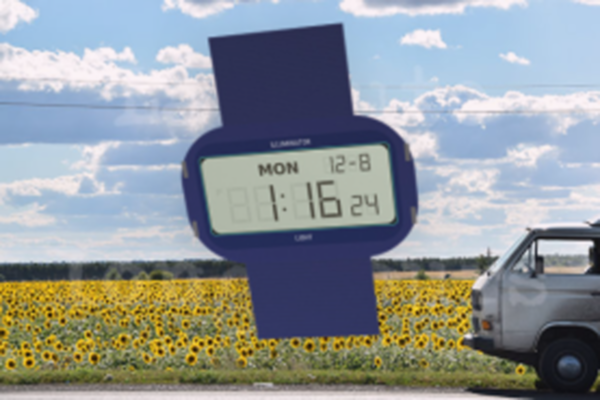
1:16:24
